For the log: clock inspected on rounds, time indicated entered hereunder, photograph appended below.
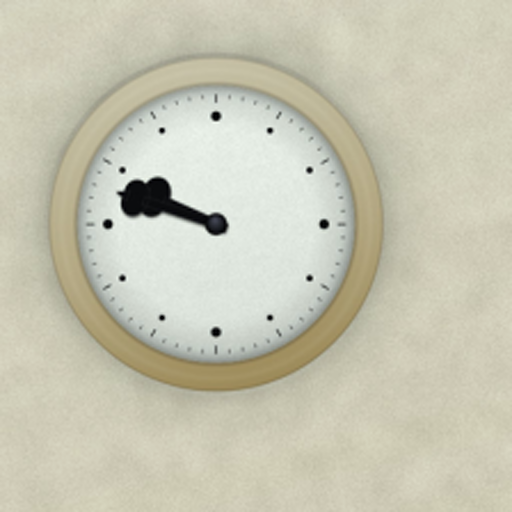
9:48
